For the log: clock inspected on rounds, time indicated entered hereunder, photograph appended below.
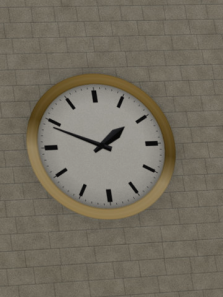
1:49
